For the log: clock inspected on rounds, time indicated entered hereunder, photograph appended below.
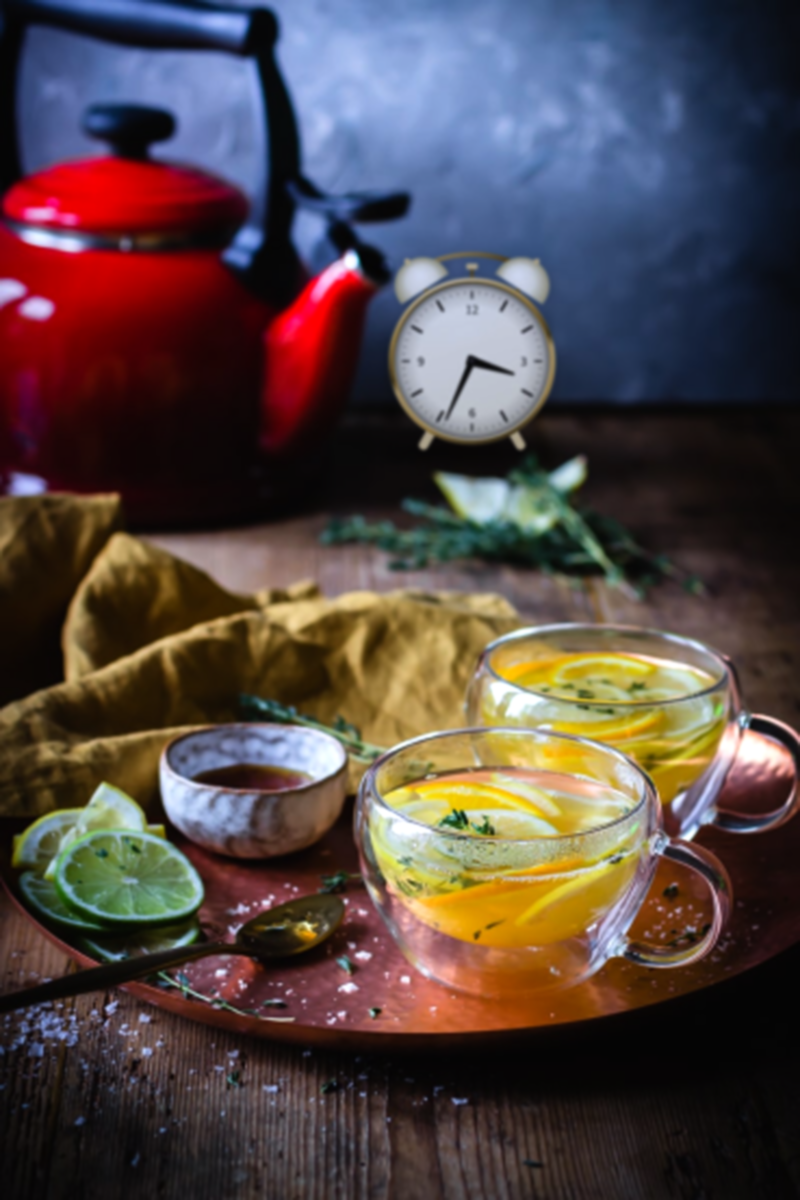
3:34
